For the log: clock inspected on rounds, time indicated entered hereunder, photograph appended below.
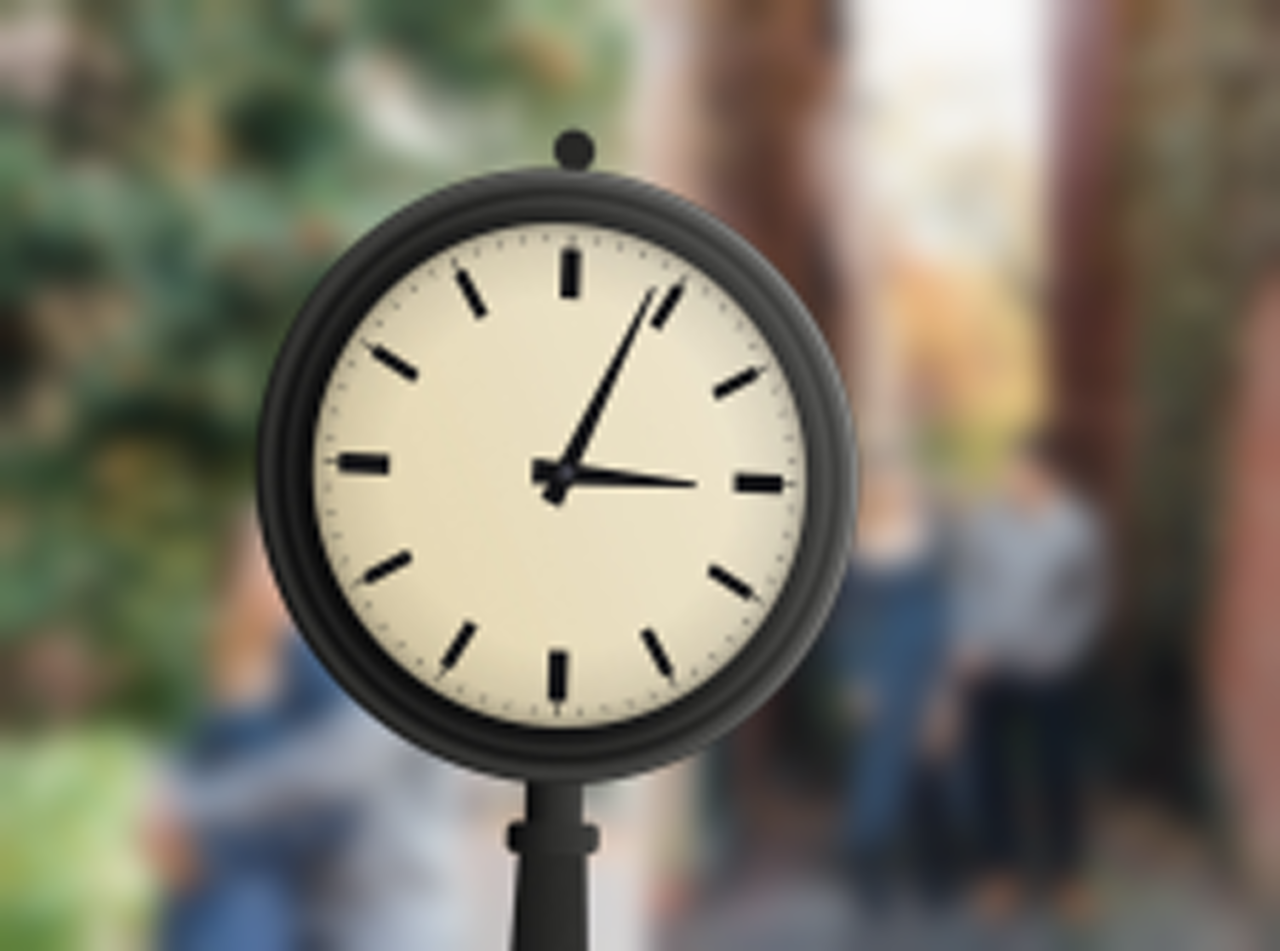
3:04
